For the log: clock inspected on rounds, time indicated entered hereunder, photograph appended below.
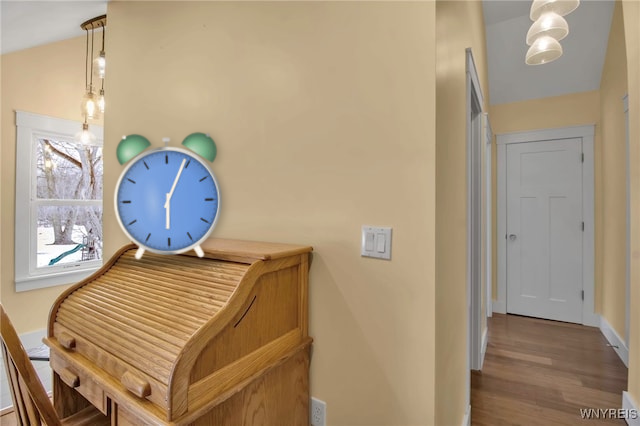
6:04
